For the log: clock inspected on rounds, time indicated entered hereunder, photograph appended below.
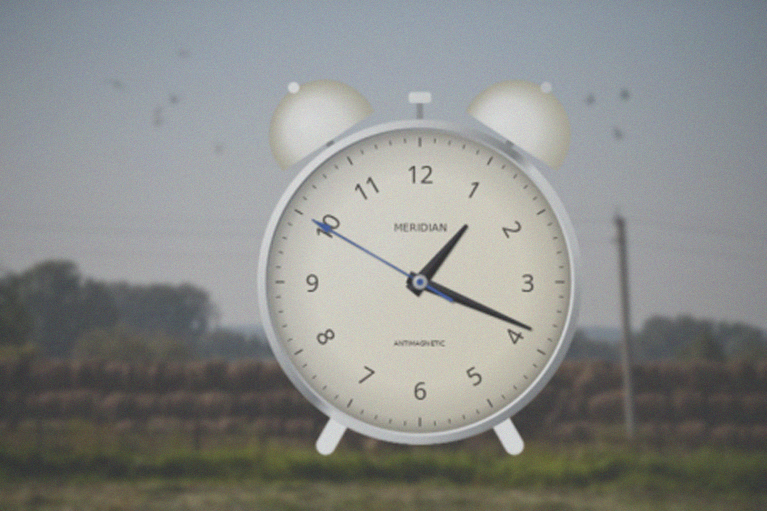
1:18:50
